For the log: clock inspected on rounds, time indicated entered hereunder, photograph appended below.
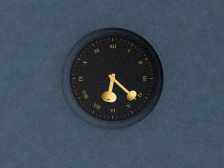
6:22
